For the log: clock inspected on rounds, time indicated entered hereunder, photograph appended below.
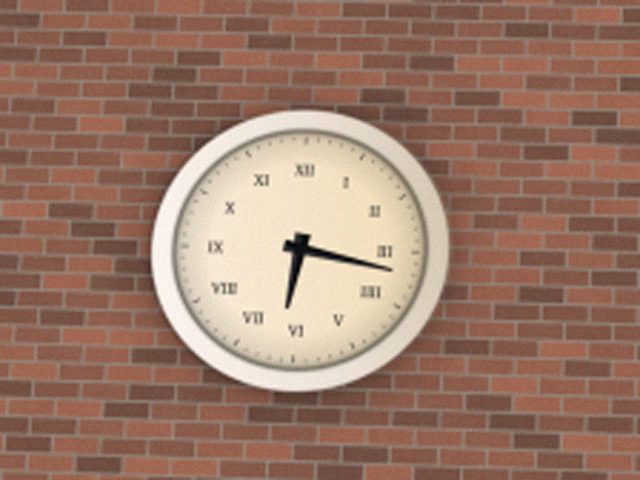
6:17
